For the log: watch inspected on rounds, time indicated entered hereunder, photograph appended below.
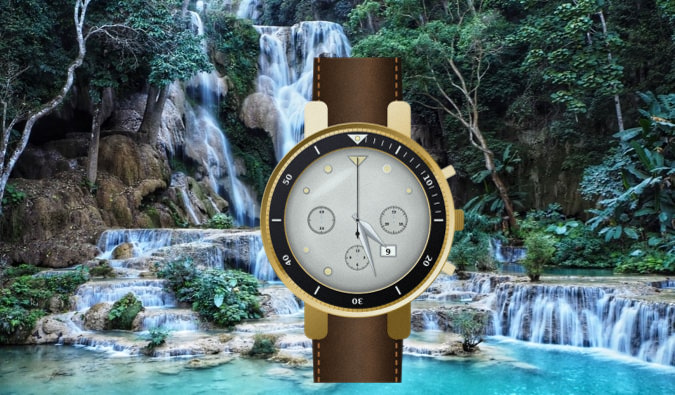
4:27
